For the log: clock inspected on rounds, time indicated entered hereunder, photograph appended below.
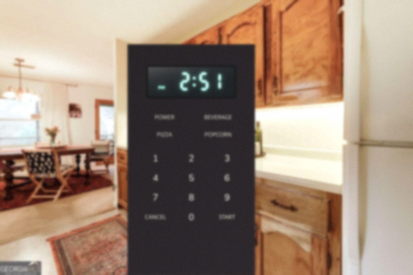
2:51
